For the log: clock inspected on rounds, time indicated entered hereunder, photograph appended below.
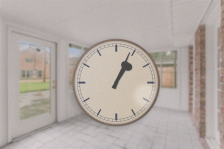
1:04
